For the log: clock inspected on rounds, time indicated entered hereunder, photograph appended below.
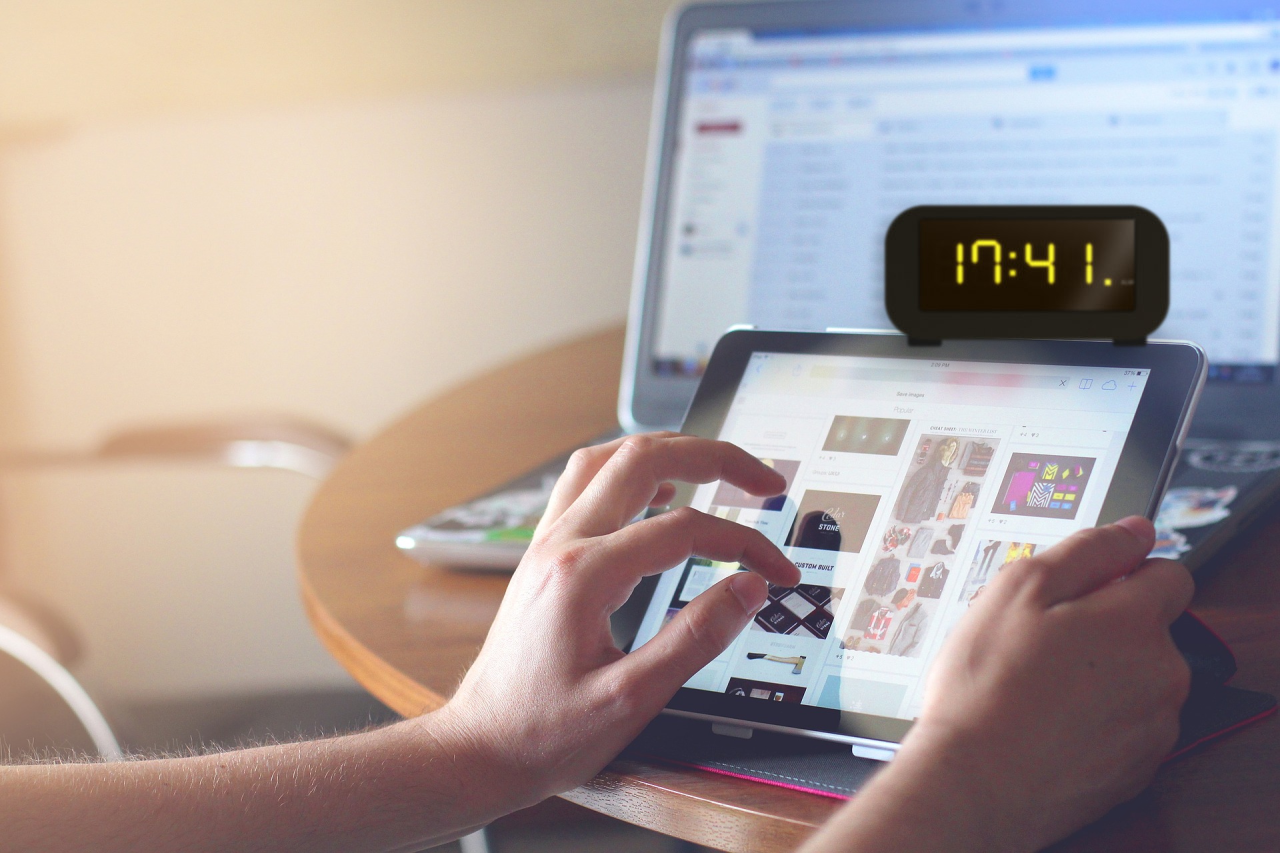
17:41
